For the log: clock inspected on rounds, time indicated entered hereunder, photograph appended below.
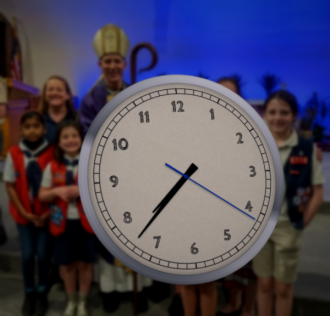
7:37:21
